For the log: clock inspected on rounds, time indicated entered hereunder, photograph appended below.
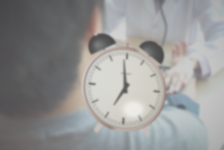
6:59
